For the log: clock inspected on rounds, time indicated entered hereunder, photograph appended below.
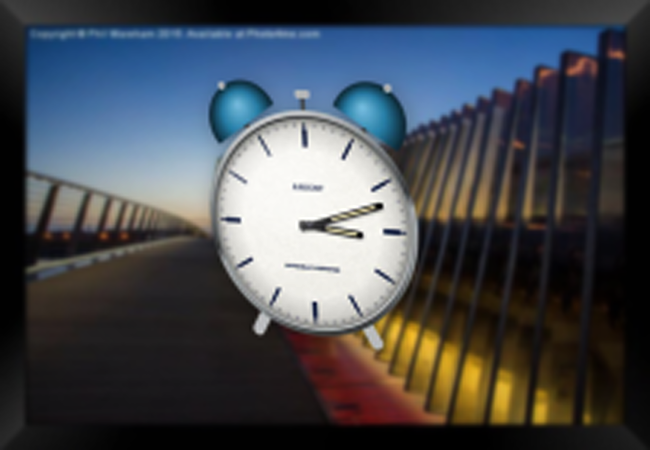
3:12
